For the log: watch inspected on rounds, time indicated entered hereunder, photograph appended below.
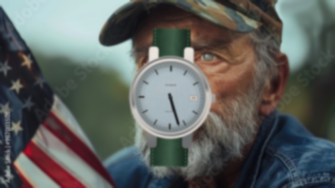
5:27
